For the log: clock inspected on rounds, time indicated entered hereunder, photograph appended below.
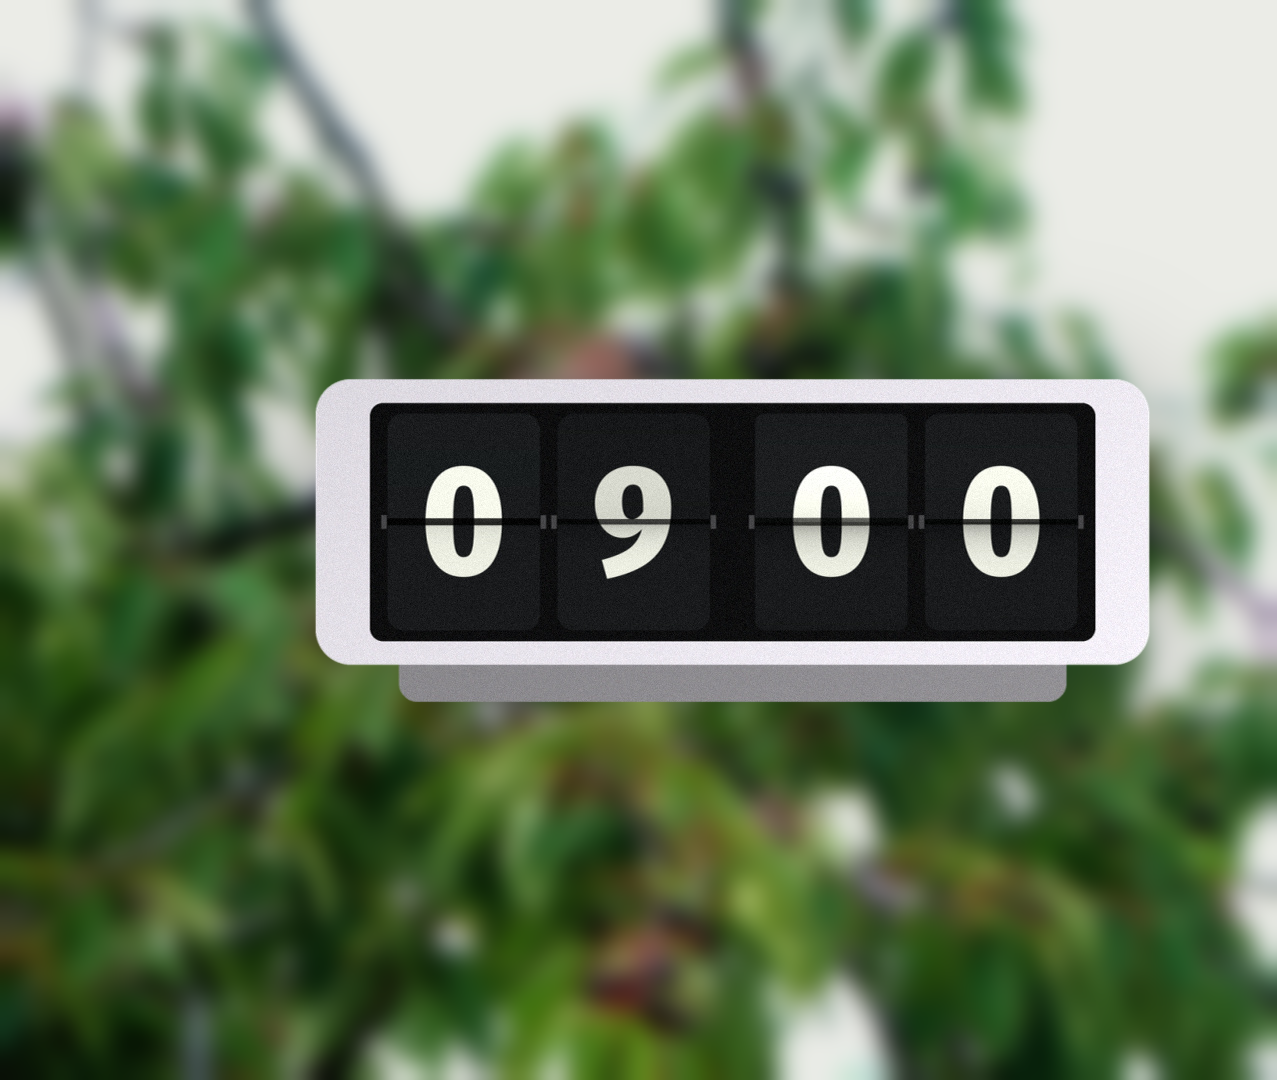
9:00
